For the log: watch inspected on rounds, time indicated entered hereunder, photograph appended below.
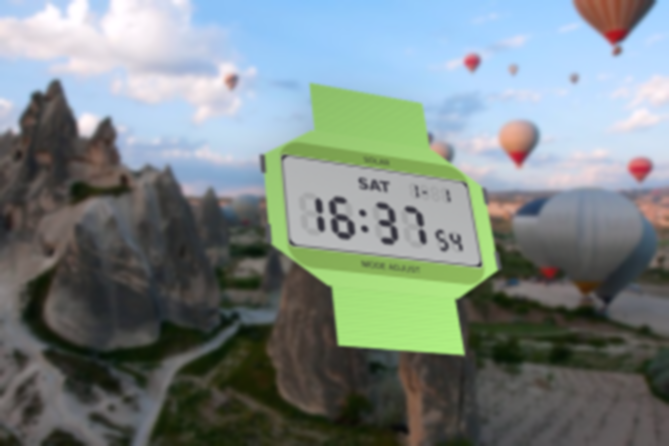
16:37:54
